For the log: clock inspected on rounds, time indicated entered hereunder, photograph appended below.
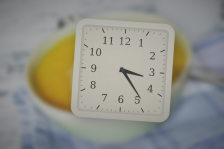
3:24
